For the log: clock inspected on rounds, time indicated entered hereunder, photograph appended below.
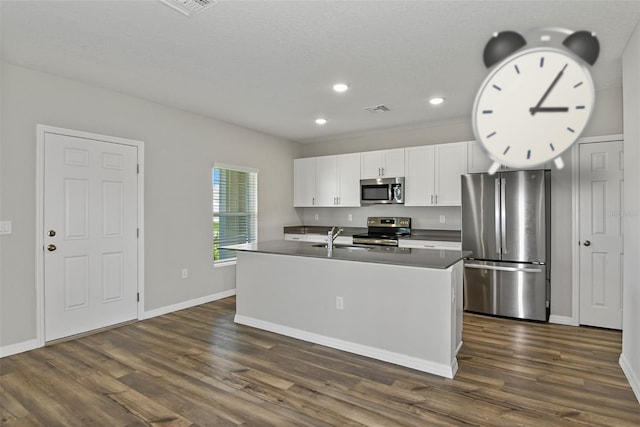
3:05
